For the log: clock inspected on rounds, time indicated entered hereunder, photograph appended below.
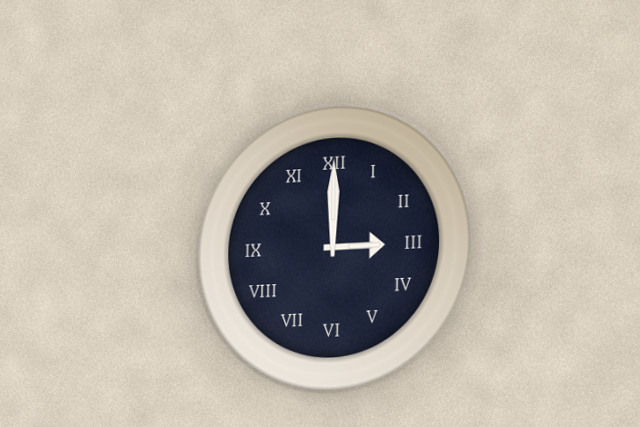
3:00
